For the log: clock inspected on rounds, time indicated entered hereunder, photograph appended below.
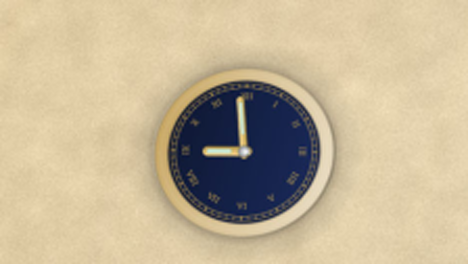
8:59
